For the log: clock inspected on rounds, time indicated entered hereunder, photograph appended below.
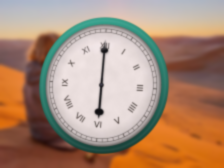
6:00
